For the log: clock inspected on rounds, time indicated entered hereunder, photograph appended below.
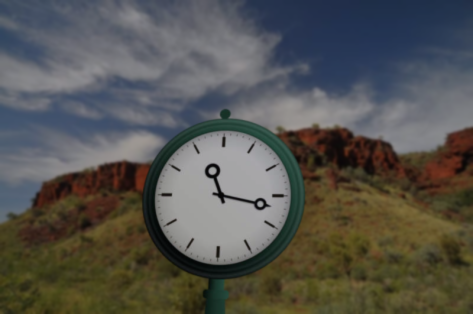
11:17
